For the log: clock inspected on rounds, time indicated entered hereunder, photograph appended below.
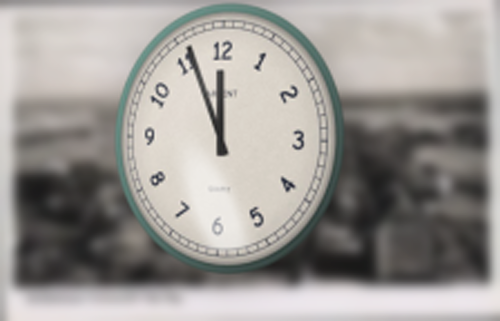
11:56
